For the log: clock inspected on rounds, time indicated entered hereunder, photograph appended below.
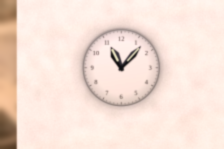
11:07
